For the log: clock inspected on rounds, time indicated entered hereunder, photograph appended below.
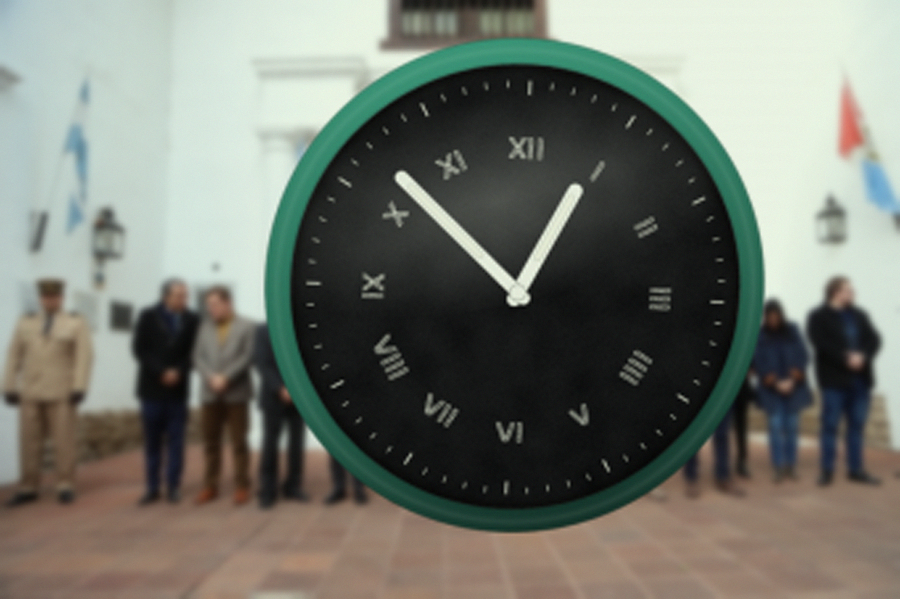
12:52
